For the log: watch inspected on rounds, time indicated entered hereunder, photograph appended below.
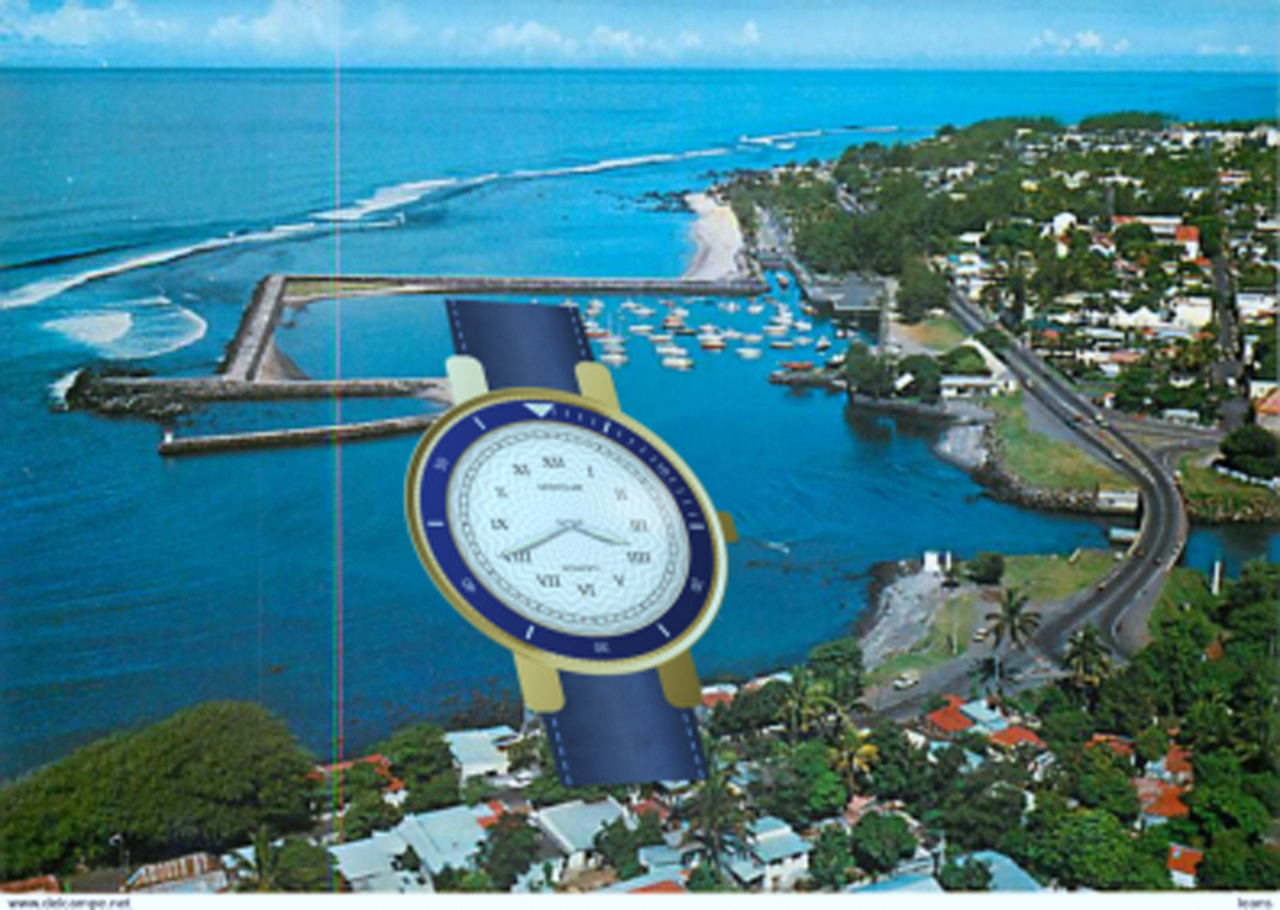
3:41
